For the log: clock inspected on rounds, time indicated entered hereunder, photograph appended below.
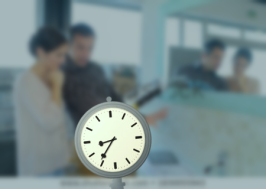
8:36
